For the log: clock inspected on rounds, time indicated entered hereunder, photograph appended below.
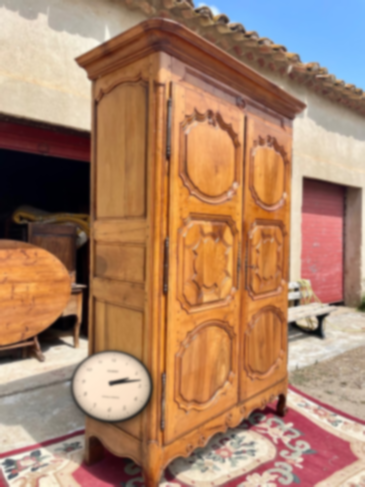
2:13
